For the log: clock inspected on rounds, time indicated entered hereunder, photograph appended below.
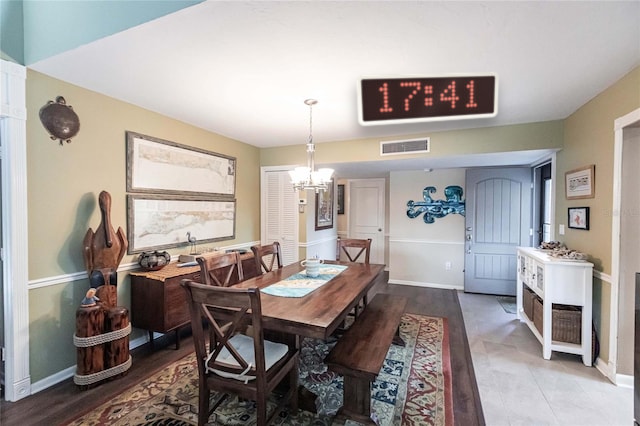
17:41
